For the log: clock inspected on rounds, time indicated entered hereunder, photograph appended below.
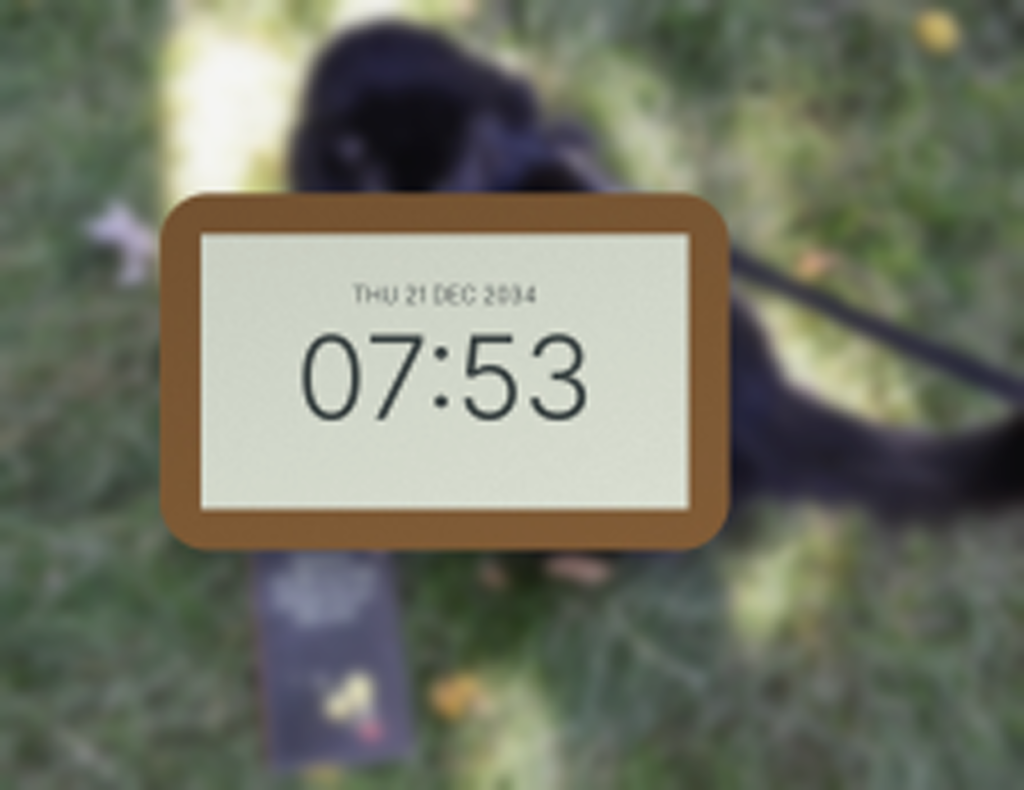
7:53
